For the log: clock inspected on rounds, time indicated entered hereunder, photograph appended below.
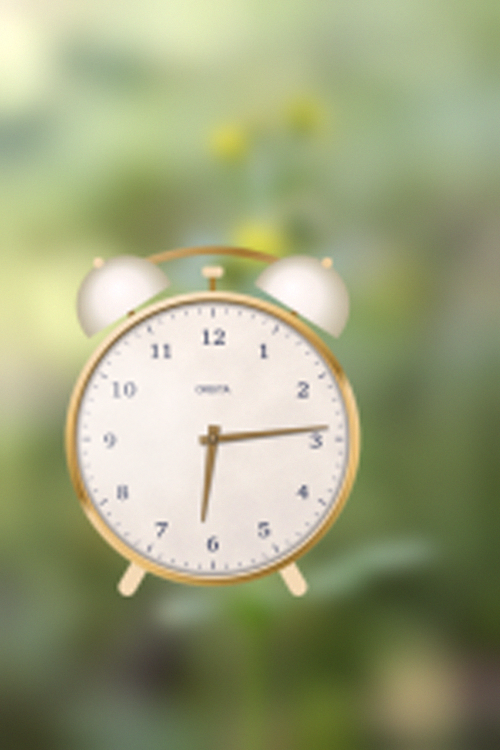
6:14
